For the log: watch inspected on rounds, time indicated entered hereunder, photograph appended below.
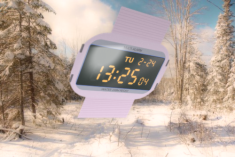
13:25
